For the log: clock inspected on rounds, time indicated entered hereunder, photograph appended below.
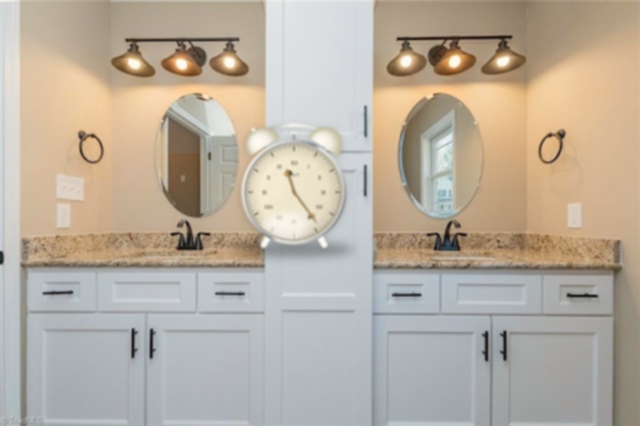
11:24
